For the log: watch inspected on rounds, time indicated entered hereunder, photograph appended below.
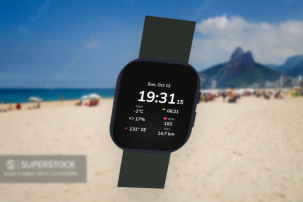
19:31
